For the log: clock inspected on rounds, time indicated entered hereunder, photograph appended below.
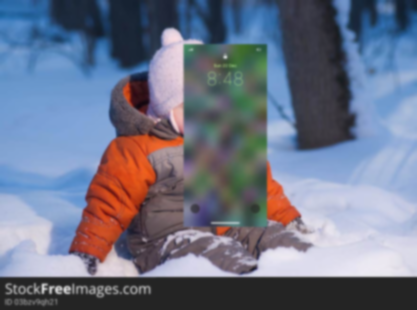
8:48
